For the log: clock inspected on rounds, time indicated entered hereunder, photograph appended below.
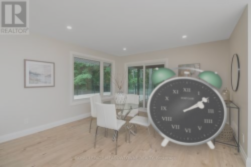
2:09
